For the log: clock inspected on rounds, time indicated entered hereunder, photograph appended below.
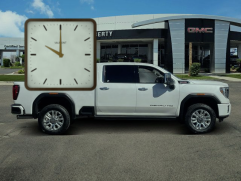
10:00
